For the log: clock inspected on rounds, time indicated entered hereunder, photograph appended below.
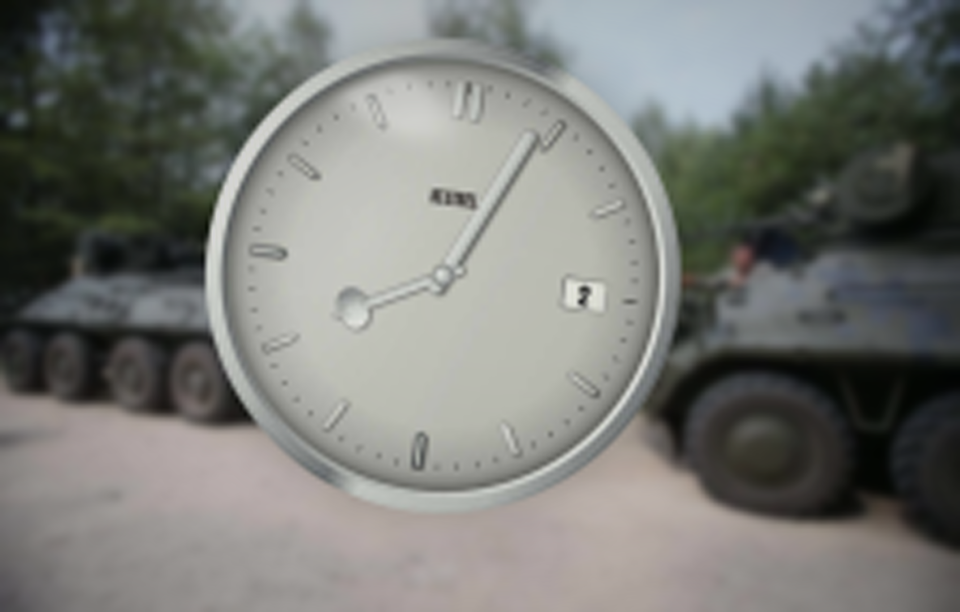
8:04
